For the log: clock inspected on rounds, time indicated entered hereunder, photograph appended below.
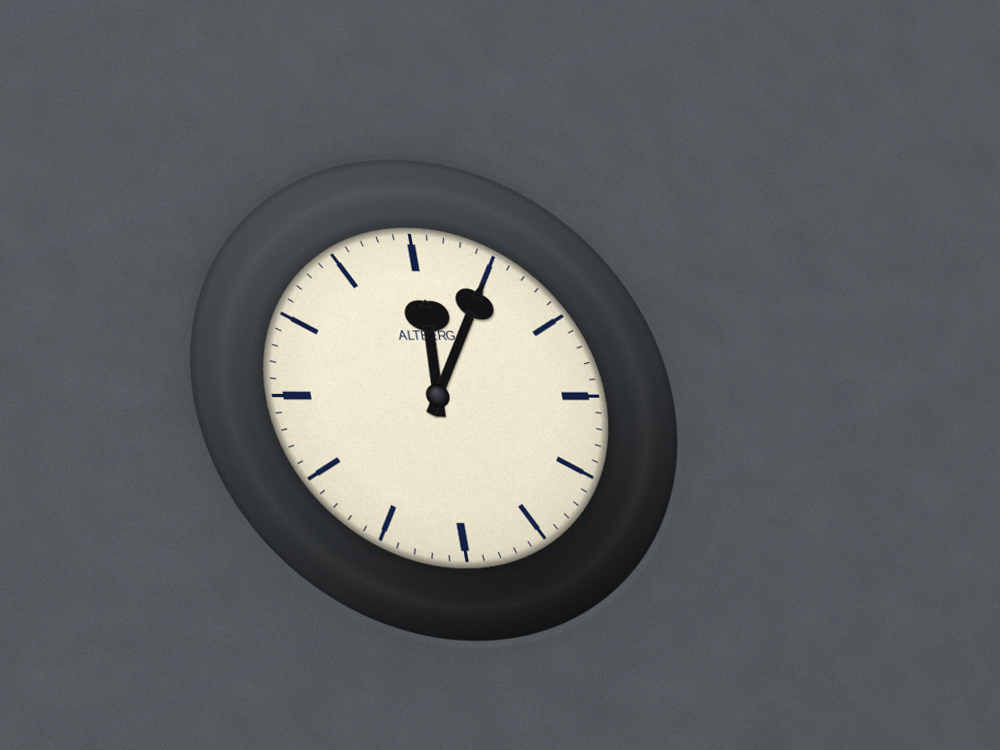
12:05
